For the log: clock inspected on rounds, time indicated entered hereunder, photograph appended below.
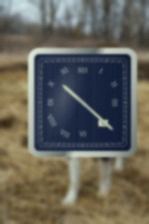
10:22
